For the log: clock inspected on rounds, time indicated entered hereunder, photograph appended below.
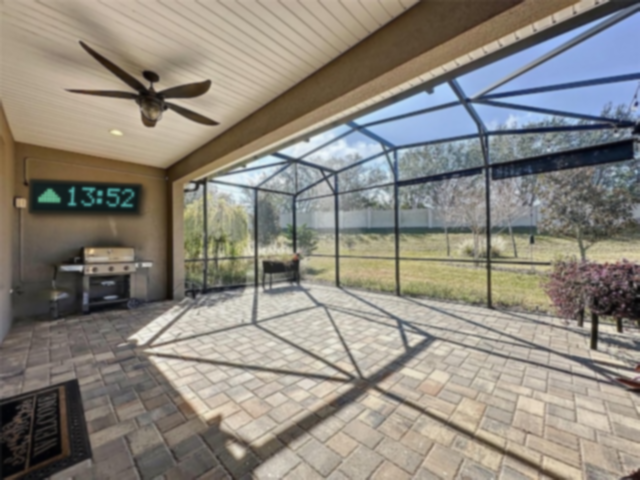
13:52
